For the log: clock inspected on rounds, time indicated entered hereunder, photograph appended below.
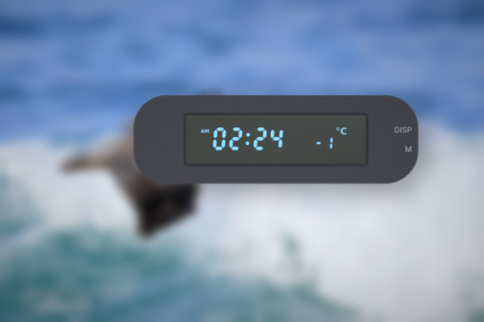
2:24
